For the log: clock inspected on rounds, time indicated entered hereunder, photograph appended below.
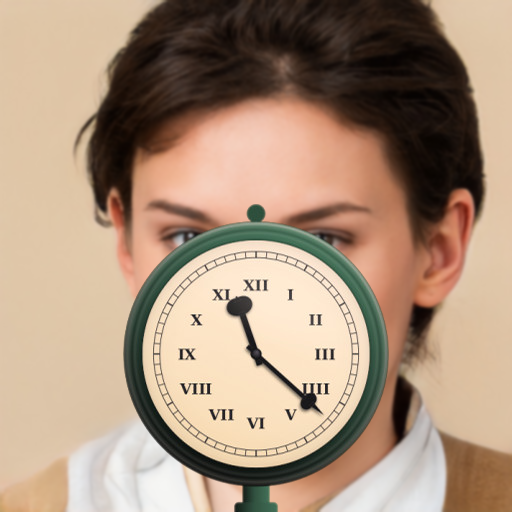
11:22
